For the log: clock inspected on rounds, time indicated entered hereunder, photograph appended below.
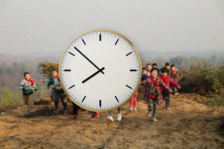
7:52
